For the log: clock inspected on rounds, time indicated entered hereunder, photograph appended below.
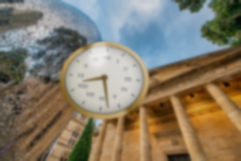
8:28
